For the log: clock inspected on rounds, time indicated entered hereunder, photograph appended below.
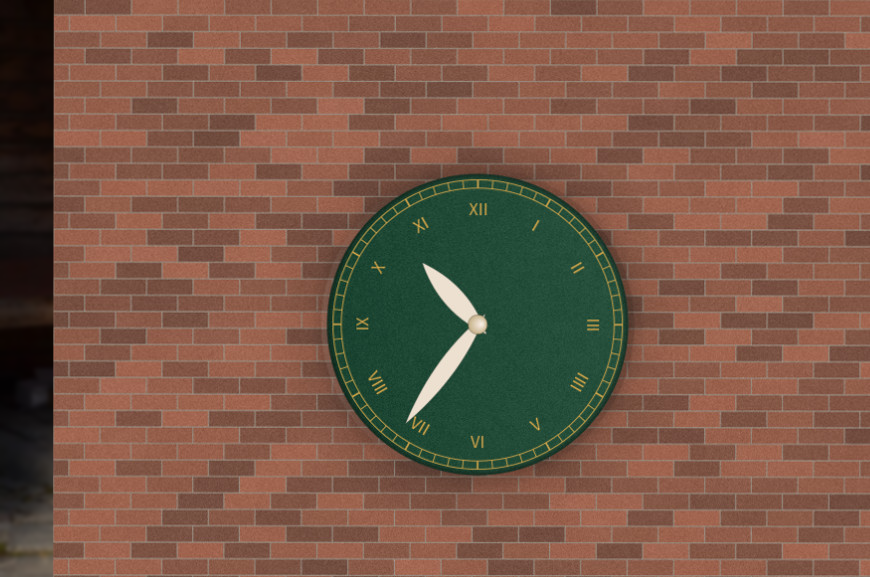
10:36
